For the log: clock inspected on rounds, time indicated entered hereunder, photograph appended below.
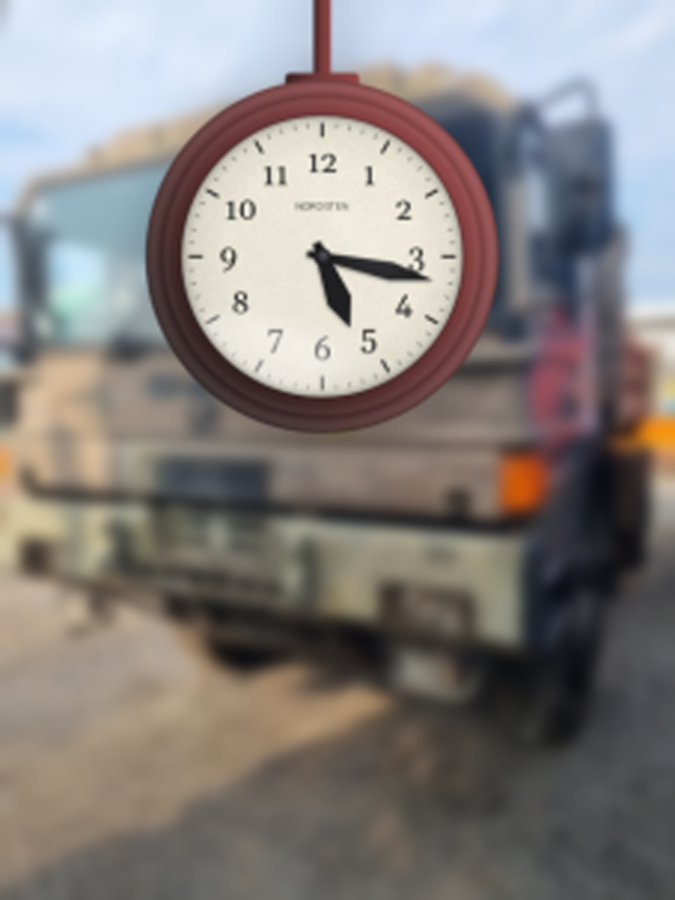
5:17
